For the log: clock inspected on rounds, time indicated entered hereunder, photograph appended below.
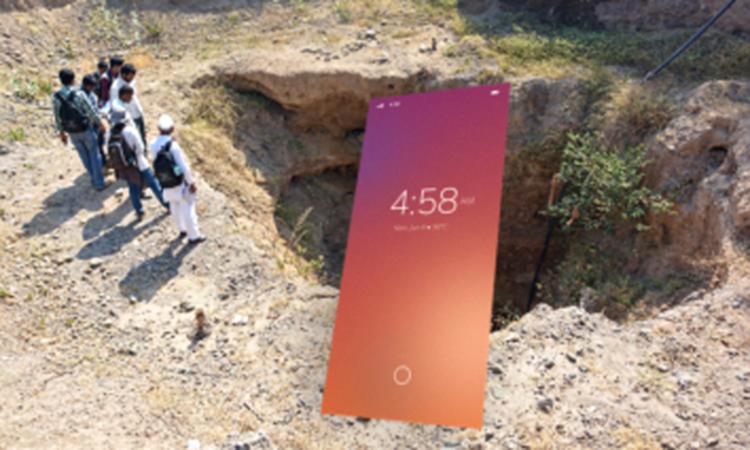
4:58
